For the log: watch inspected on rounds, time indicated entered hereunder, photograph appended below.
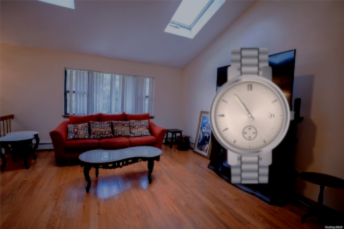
10:54
